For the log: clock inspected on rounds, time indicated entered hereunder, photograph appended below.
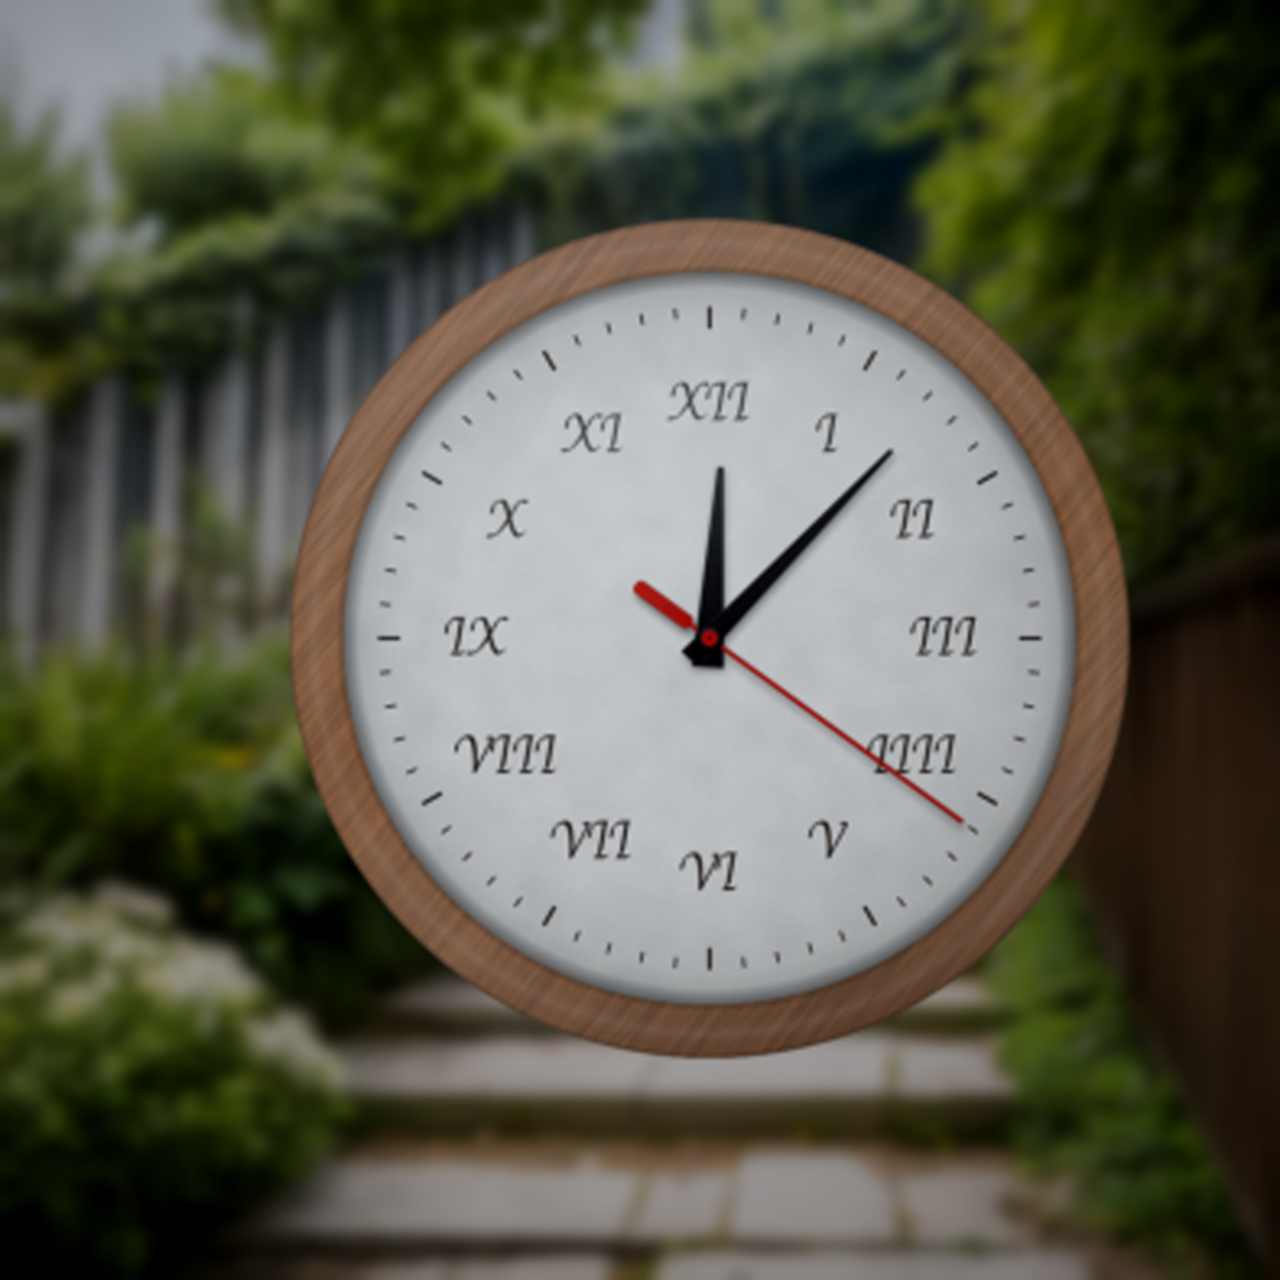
12:07:21
